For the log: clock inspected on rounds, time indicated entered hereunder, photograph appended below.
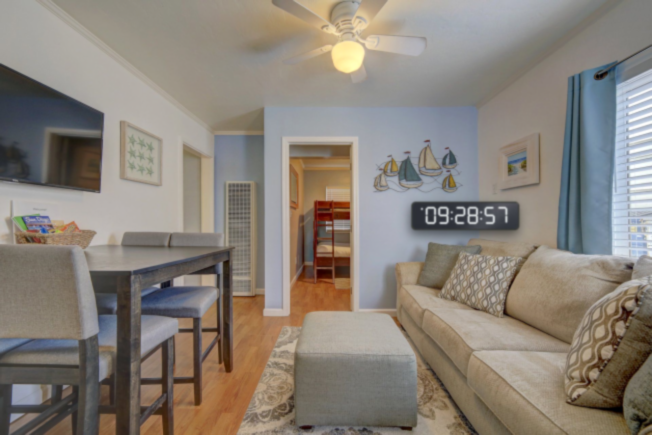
9:28:57
